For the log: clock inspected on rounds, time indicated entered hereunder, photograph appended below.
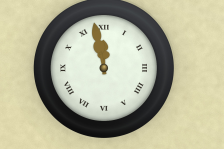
11:58
